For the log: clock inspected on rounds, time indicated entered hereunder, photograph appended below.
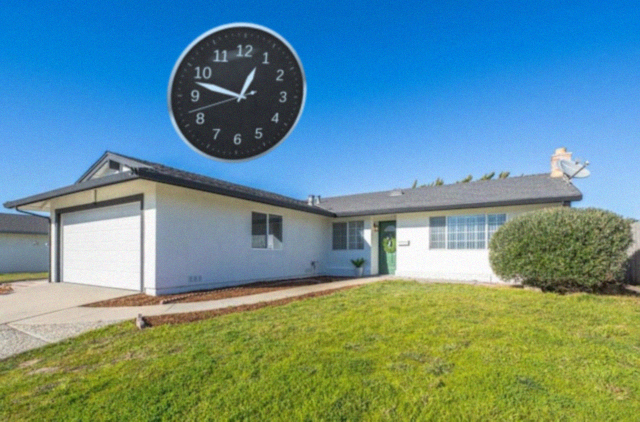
12:47:42
